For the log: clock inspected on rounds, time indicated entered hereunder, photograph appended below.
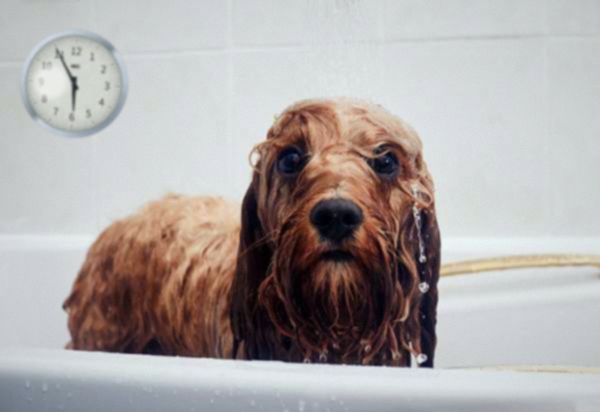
5:55
